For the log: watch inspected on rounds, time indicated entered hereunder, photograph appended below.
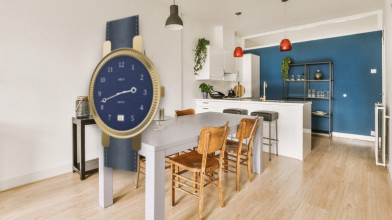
2:42
